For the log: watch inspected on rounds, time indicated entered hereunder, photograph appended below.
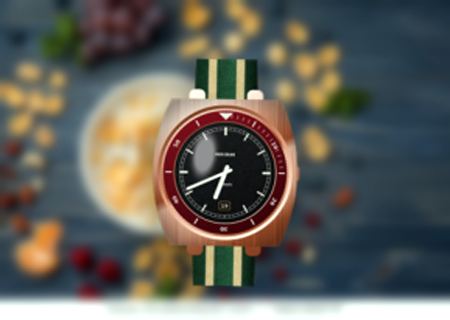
6:41
